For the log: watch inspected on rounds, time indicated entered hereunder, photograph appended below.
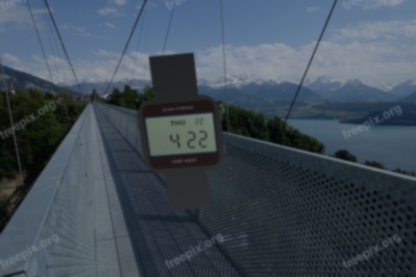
4:22
